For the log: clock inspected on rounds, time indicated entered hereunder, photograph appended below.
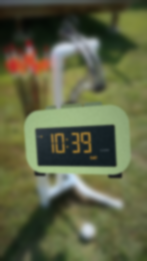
10:39
